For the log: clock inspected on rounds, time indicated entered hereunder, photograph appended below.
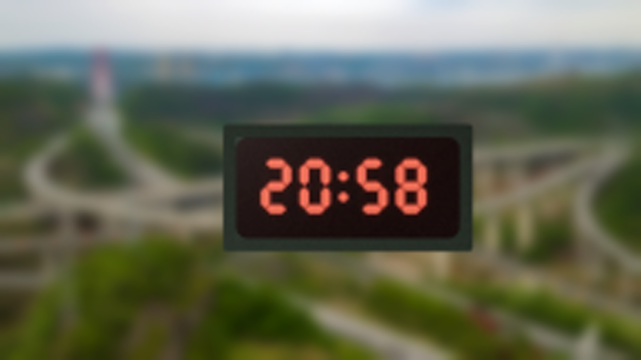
20:58
